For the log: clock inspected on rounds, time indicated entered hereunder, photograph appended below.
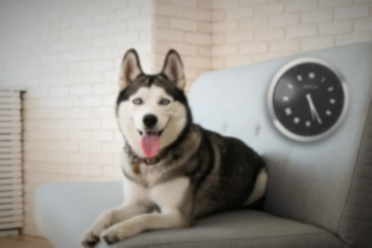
5:25
